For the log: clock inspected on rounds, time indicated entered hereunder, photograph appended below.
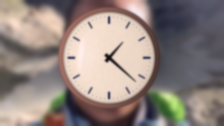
1:22
